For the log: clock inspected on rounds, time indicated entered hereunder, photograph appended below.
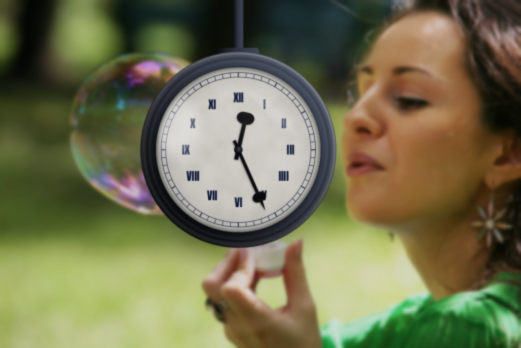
12:26
